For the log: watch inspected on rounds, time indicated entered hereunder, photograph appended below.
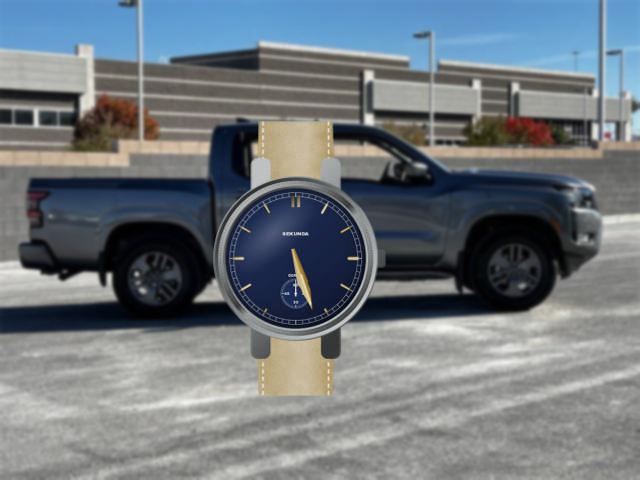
5:27
